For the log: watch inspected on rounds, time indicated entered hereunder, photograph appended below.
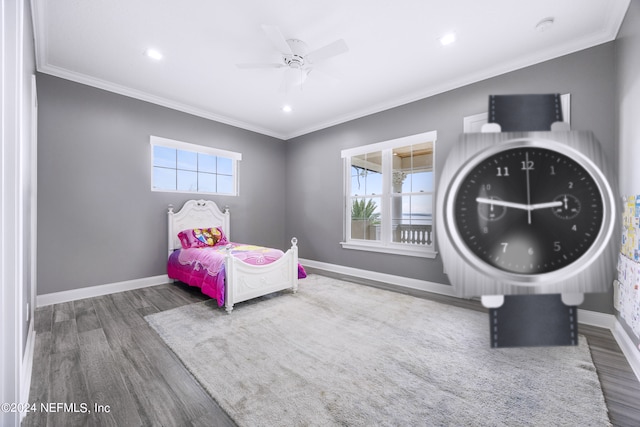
2:47
